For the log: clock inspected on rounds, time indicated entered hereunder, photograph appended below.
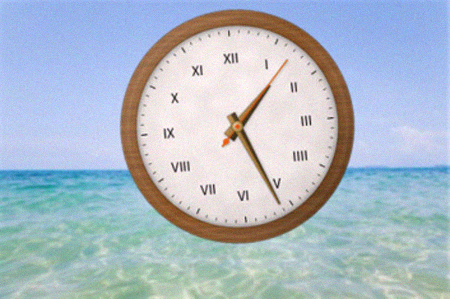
1:26:07
